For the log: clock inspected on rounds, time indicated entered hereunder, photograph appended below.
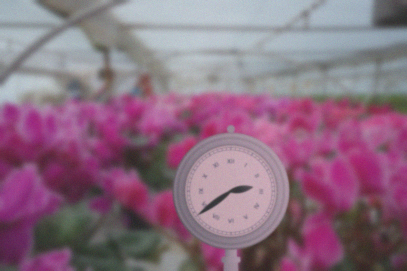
2:39
